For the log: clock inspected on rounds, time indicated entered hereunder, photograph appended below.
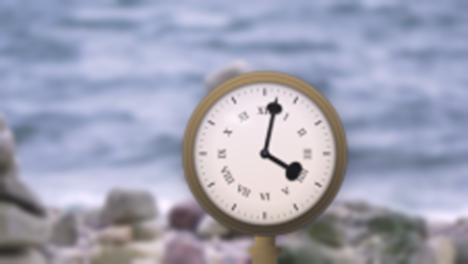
4:02
